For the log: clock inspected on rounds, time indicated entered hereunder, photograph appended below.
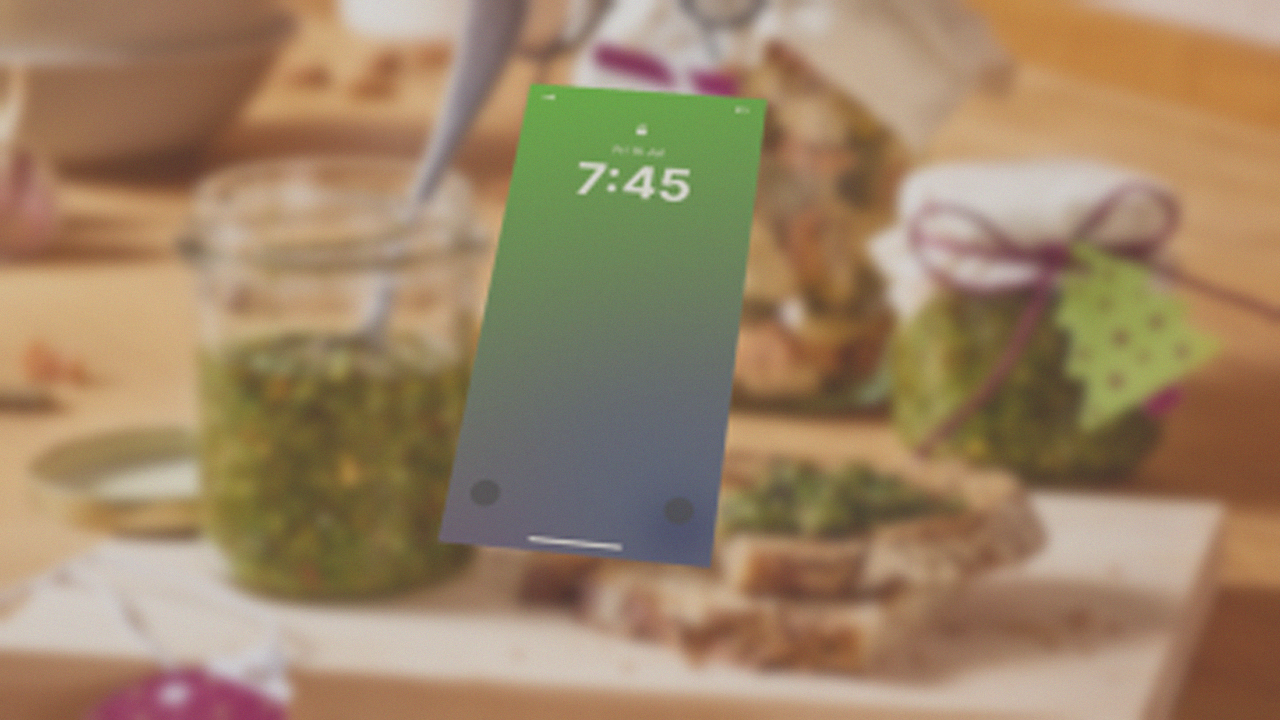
7:45
